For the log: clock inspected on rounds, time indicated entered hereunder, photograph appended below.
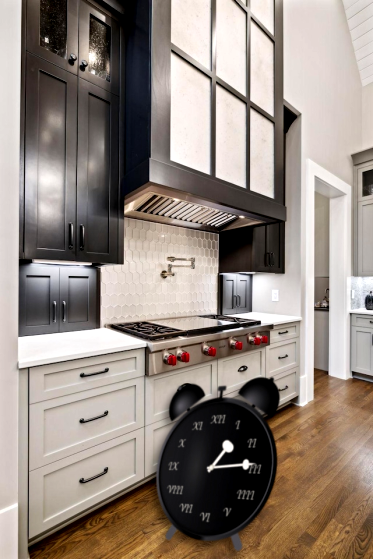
1:14
